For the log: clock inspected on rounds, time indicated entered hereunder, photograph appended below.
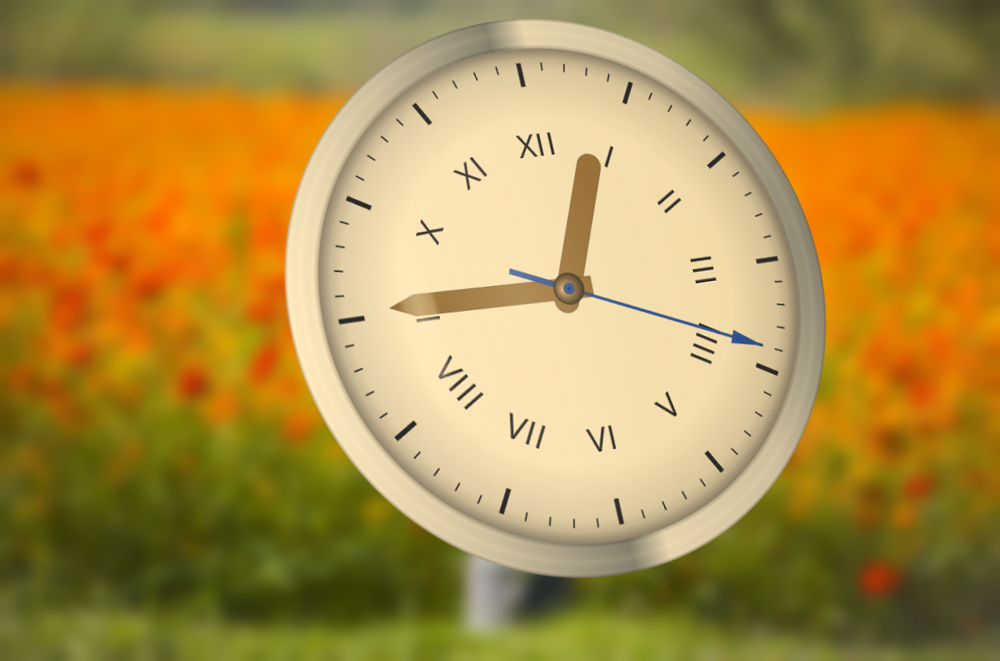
12:45:19
